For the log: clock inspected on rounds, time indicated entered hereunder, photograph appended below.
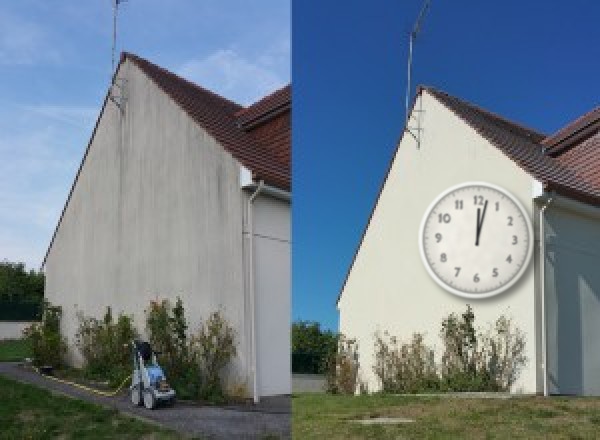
12:02
